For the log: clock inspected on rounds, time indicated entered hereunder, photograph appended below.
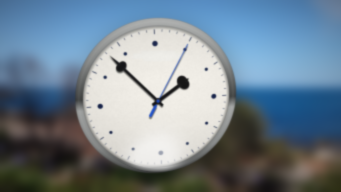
1:53:05
